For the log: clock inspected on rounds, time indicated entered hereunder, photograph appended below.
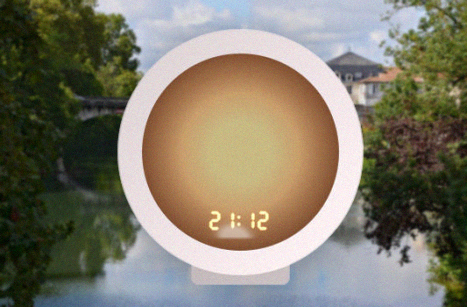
21:12
